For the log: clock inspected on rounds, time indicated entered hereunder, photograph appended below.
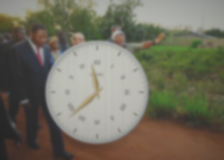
11:38
